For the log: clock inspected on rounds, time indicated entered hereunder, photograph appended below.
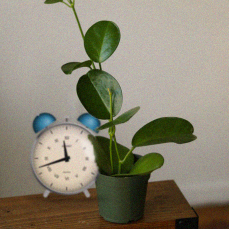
11:42
